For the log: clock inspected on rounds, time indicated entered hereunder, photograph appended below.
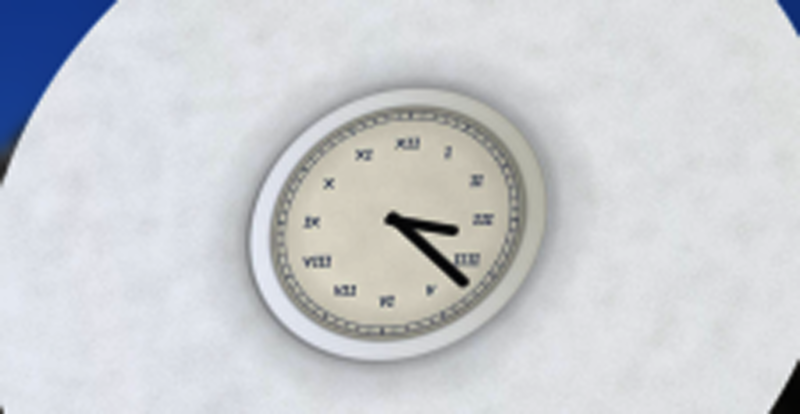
3:22
